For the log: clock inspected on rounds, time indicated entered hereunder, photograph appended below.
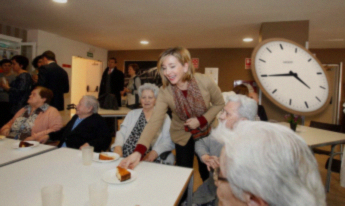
4:45
